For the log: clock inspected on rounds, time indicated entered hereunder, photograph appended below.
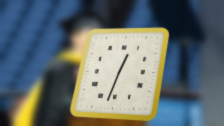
12:32
